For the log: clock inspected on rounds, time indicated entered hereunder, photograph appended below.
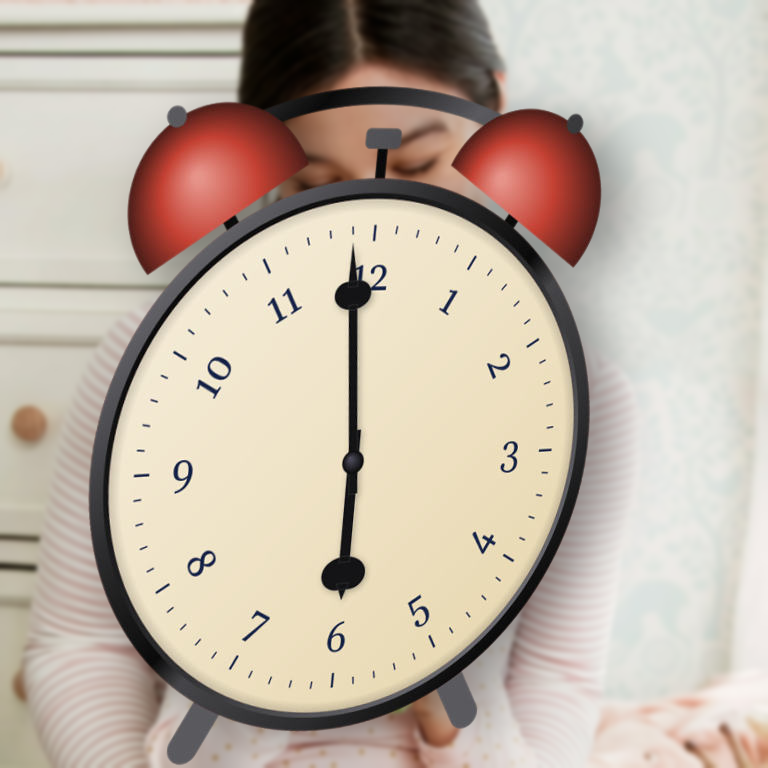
5:59
